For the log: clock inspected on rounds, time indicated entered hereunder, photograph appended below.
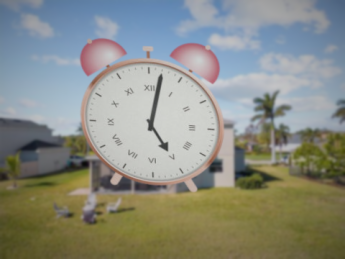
5:02
